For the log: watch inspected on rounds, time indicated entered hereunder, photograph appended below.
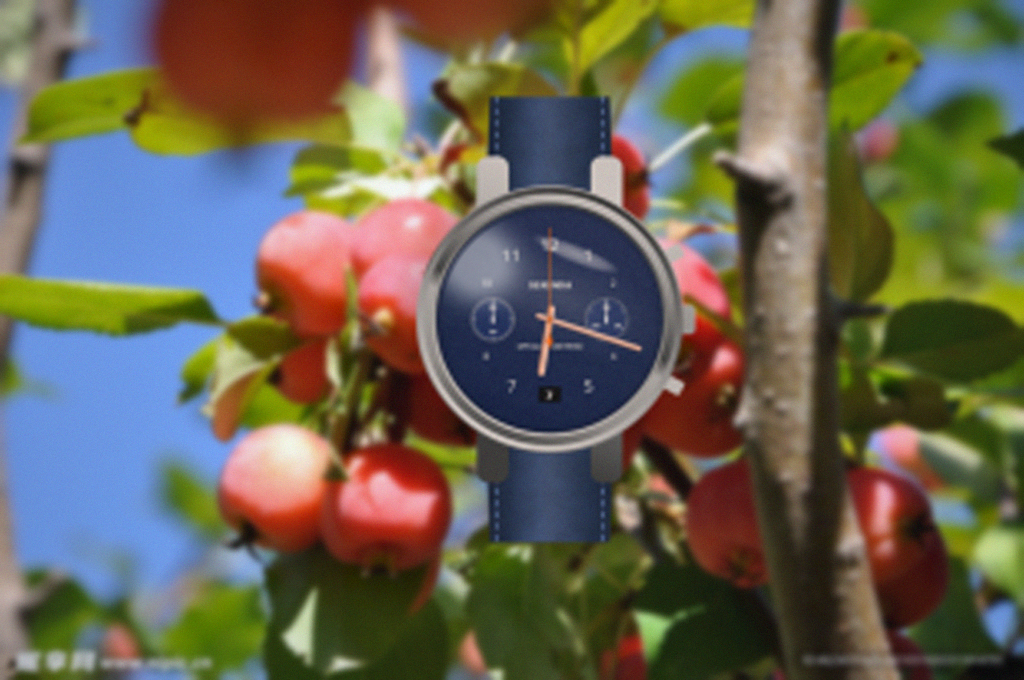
6:18
